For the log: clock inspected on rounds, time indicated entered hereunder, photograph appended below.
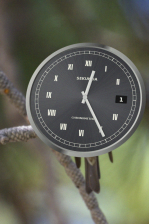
12:25
